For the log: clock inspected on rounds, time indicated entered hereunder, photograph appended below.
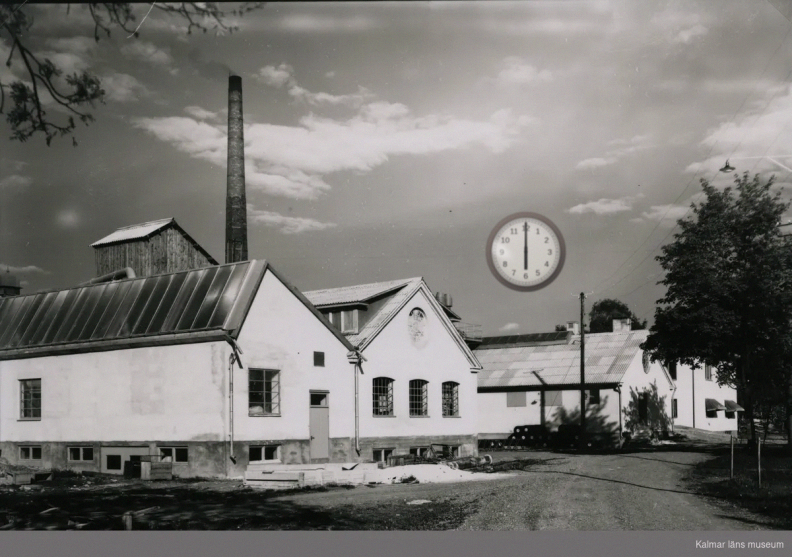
6:00
